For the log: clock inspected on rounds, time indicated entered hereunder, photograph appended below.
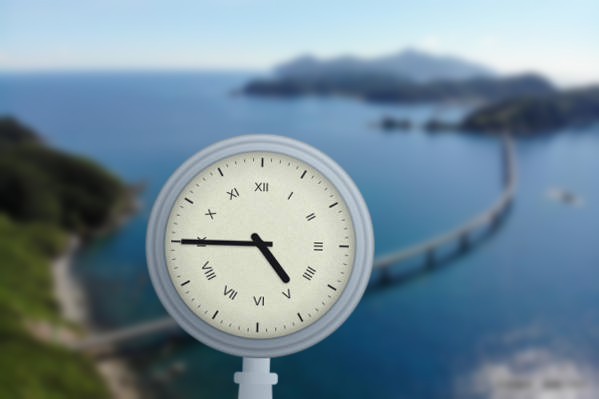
4:45
